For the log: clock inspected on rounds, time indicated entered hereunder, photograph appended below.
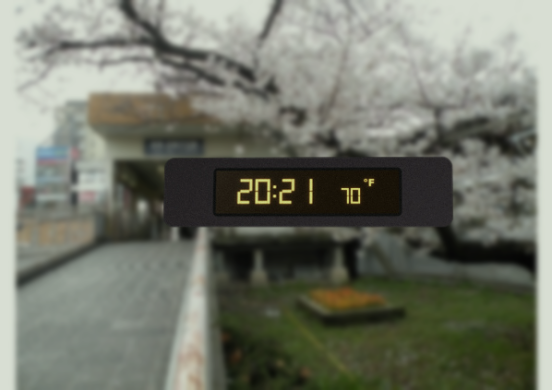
20:21
